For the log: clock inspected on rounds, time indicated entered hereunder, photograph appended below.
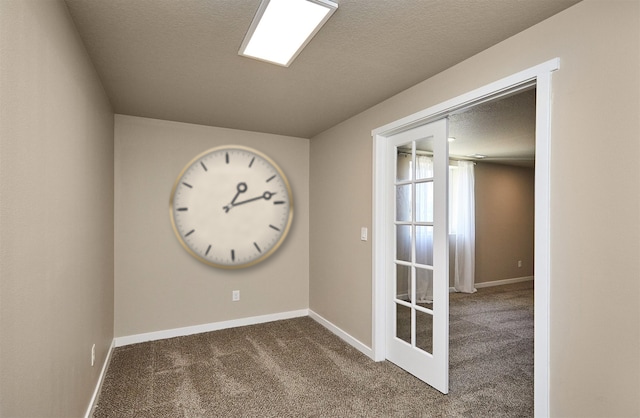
1:13
